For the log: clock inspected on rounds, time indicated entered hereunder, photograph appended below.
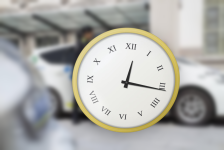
12:16
